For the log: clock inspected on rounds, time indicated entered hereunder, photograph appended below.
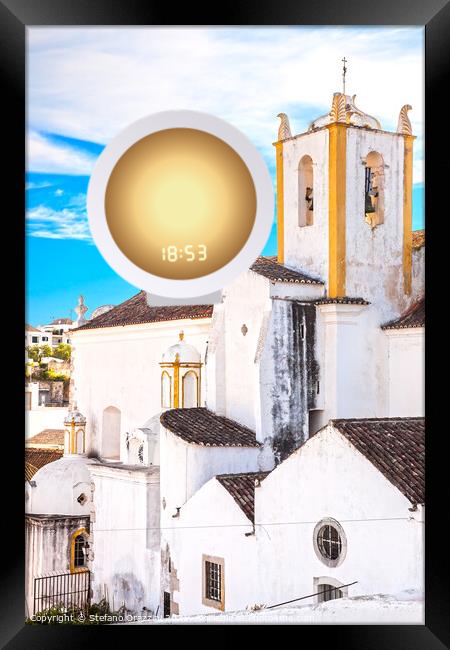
18:53
